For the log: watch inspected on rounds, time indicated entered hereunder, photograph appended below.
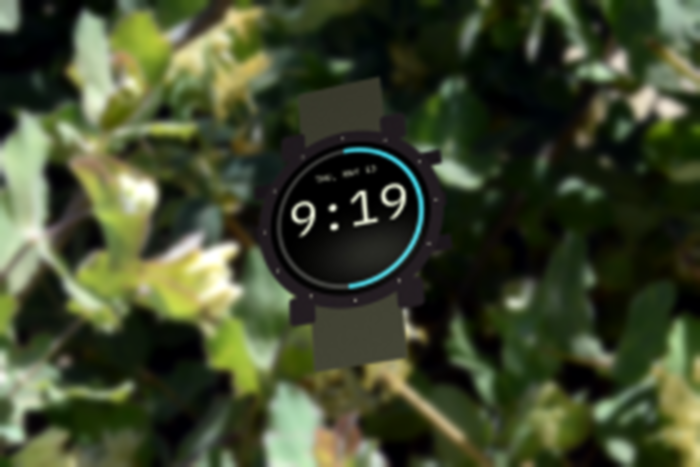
9:19
